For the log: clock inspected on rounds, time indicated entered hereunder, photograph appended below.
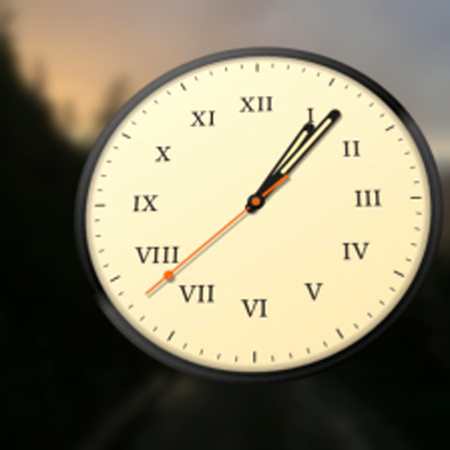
1:06:38
